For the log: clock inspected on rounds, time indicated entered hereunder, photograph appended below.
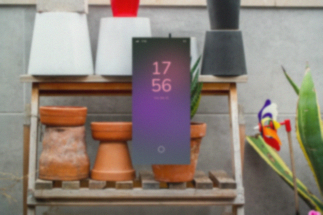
17:56
